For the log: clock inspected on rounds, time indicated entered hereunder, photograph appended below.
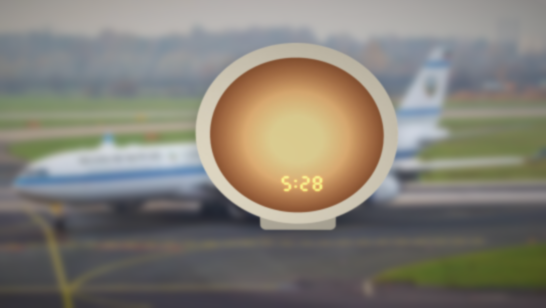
5:28
